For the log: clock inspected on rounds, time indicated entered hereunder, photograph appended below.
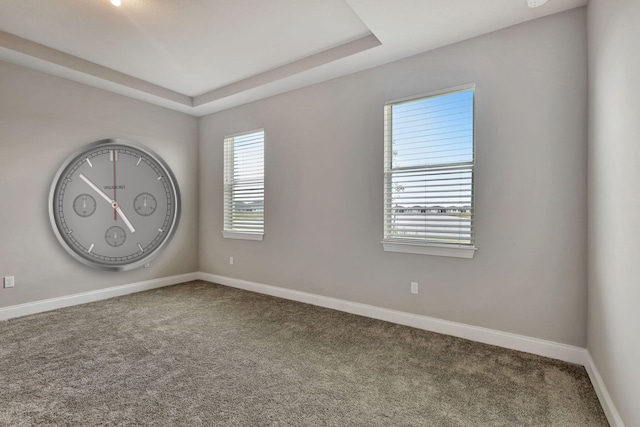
4:52
